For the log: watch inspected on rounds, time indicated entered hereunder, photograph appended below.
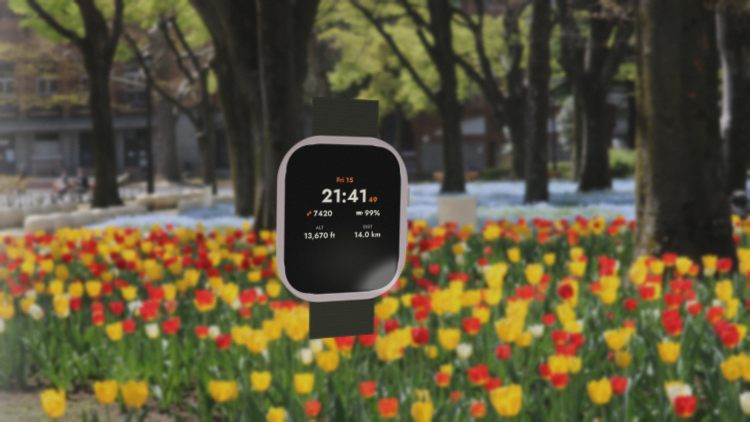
21:41
